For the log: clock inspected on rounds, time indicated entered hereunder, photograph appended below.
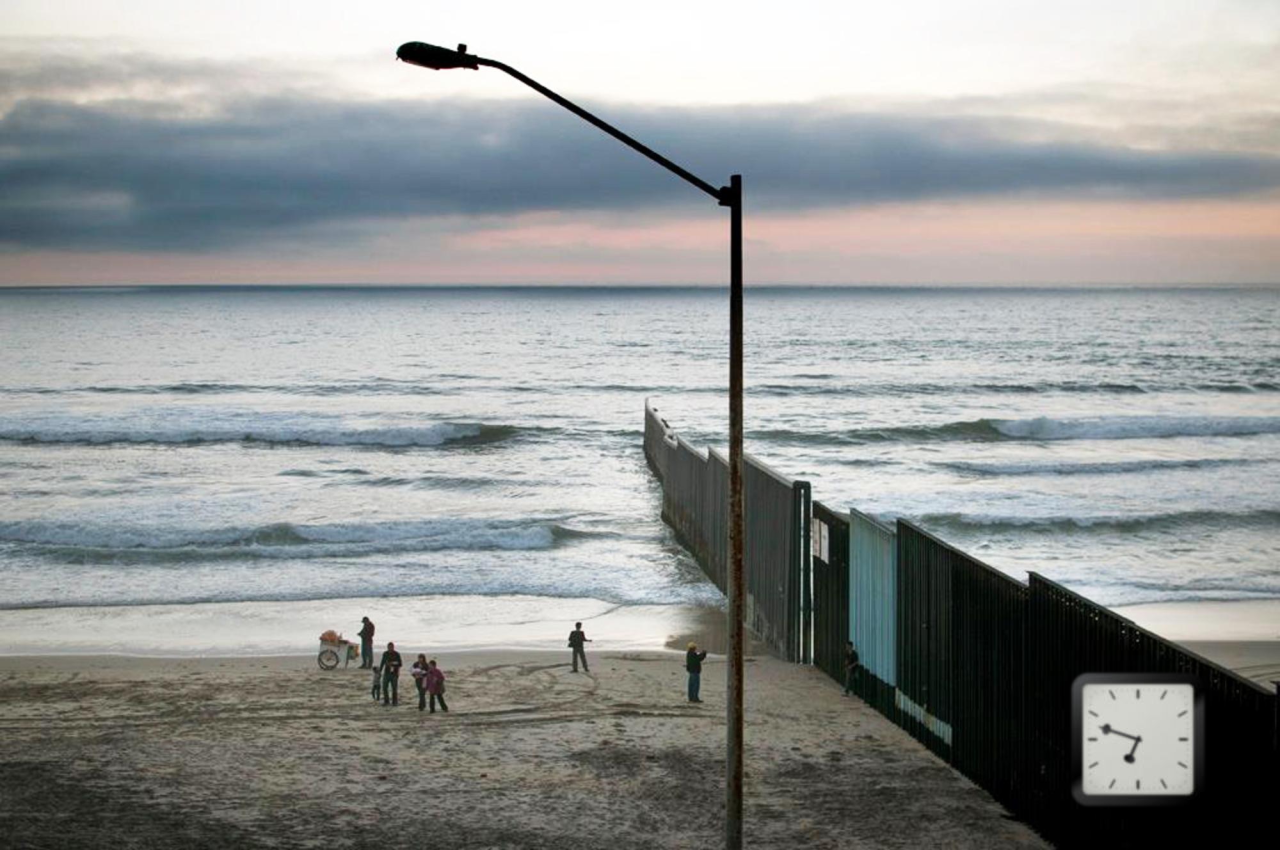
6:48
